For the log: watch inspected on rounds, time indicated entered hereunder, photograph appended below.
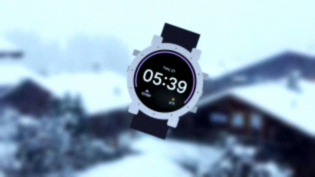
5:39
